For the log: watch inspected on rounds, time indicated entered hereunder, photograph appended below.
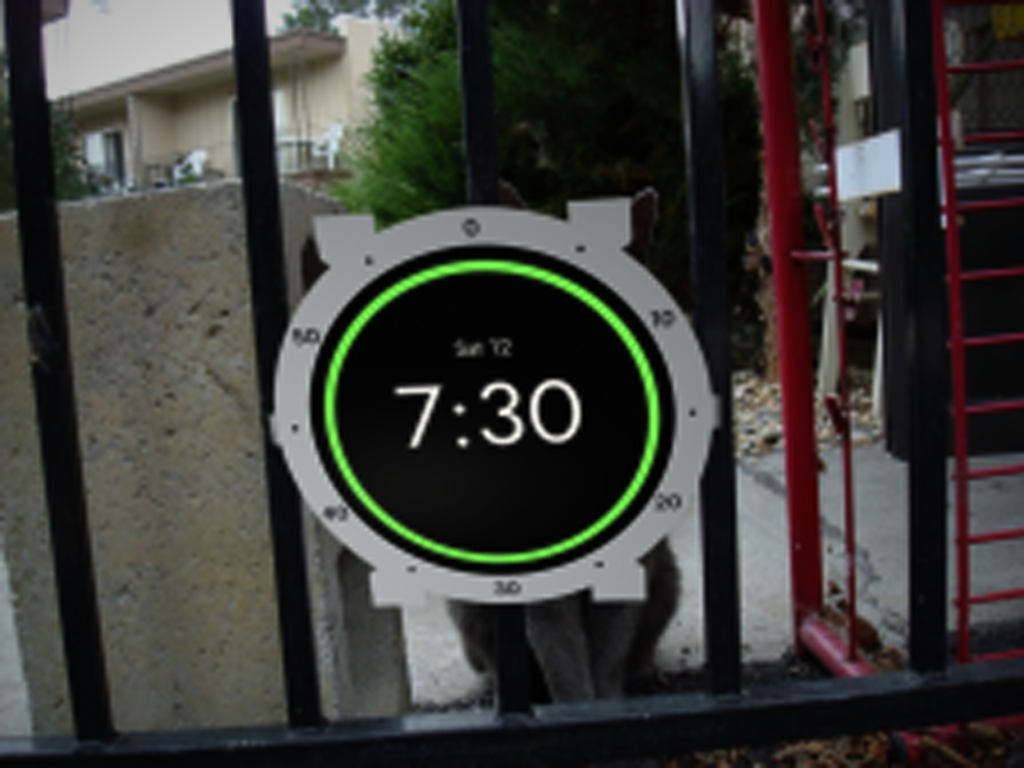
7:30
